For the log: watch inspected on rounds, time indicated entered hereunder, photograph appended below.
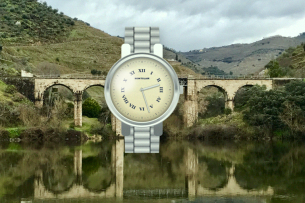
2:27
